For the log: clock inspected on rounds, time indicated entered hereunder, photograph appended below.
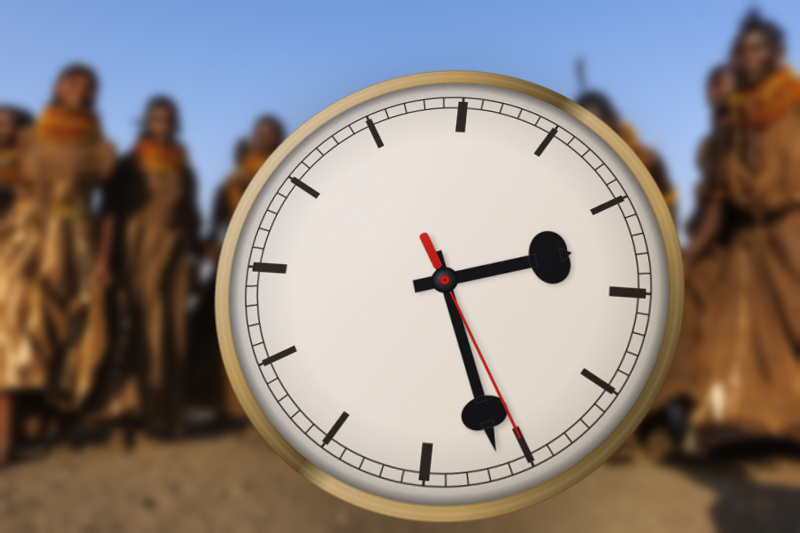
2:26:25
